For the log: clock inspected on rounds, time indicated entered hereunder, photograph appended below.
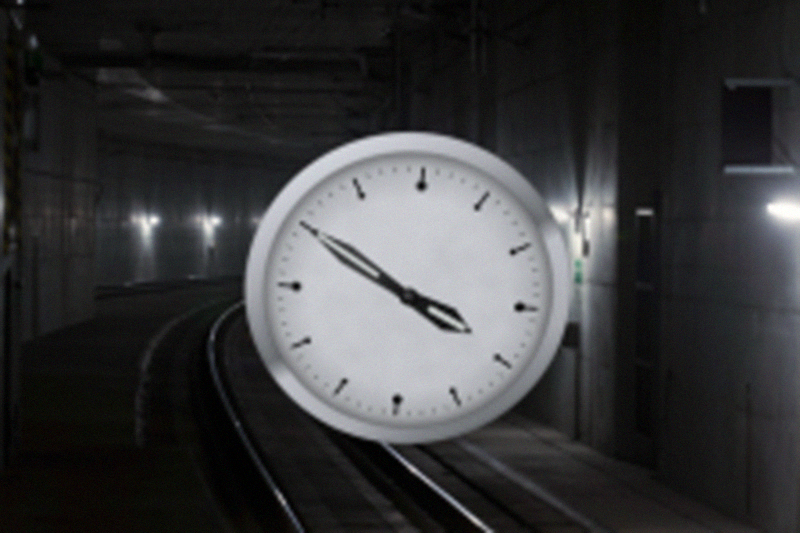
3:50
